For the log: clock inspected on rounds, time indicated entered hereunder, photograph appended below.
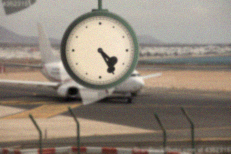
4:25
